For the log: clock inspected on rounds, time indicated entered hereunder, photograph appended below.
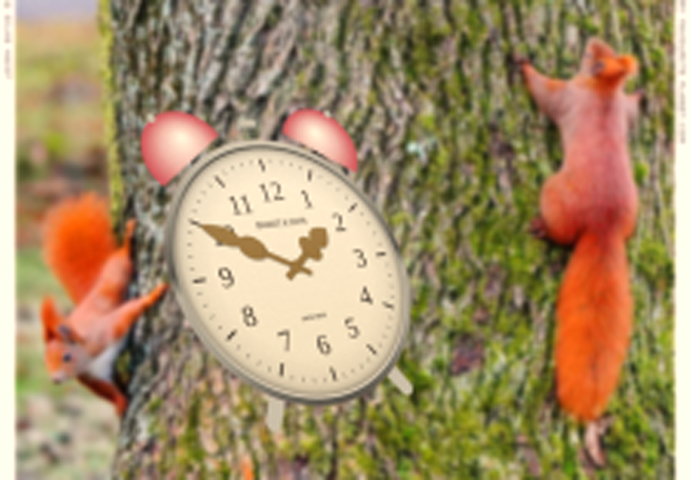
1:50
